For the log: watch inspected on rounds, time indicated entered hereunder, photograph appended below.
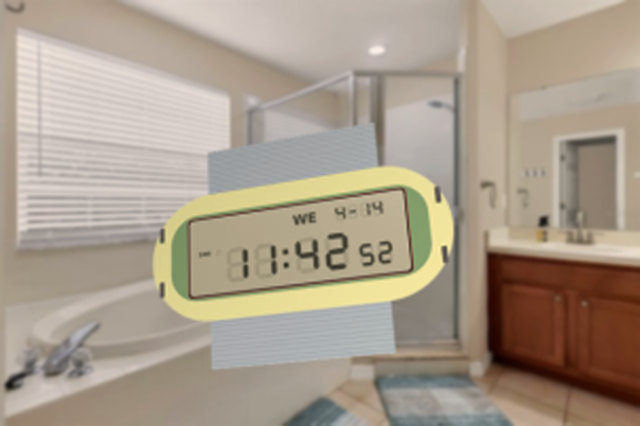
11:42:52
